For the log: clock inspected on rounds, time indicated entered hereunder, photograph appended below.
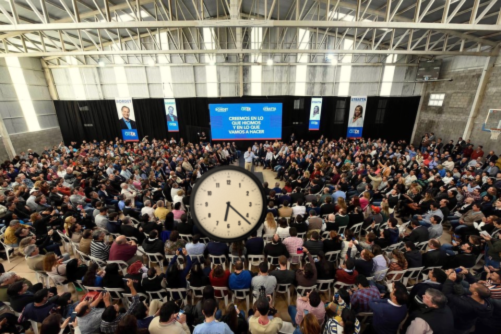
6:22
